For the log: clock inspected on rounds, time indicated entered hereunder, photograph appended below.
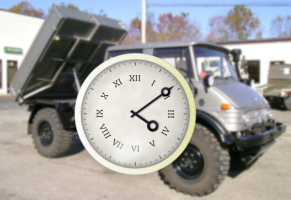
4:09
